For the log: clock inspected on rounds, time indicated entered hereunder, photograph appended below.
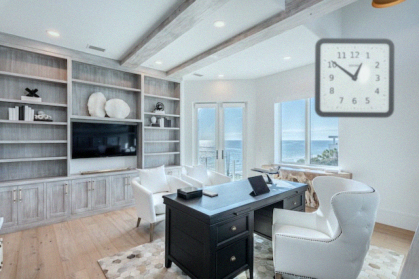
12:51
